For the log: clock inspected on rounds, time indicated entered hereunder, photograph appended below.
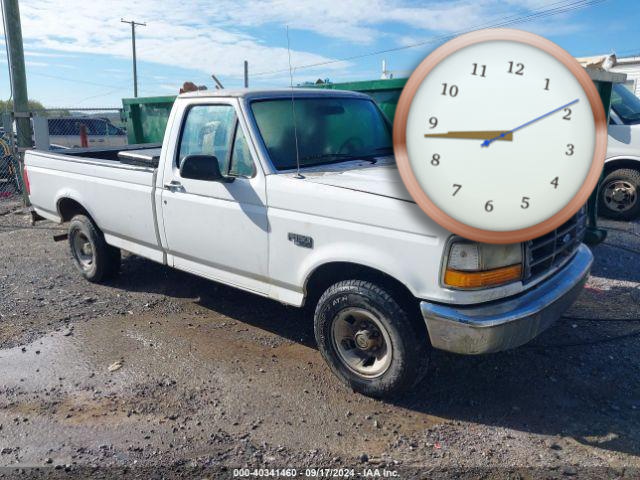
8:43:09
